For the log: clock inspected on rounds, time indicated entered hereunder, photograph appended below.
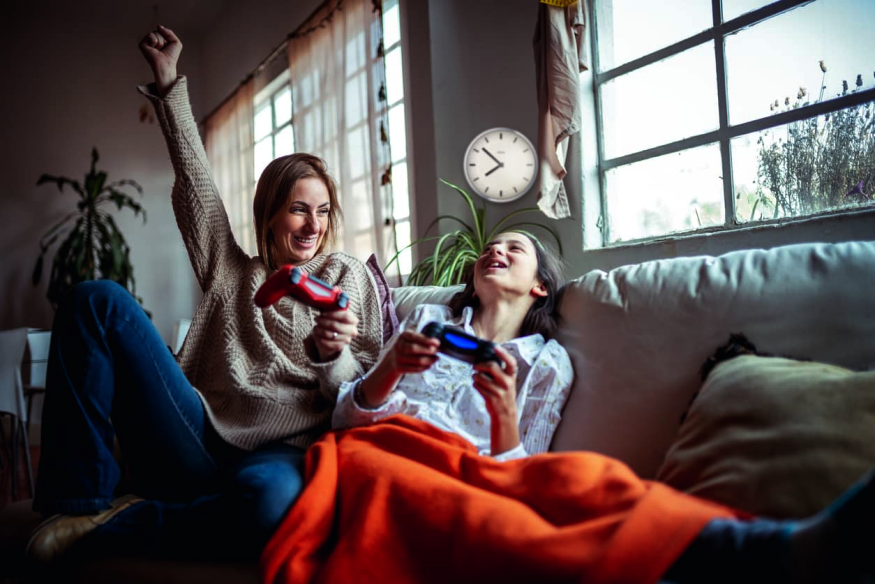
7:52
